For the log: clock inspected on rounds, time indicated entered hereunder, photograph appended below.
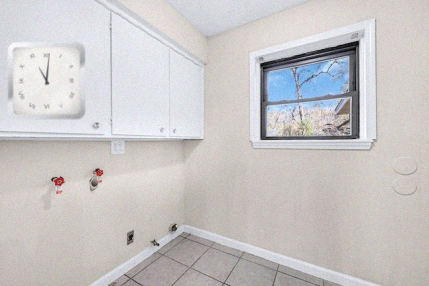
11:01
